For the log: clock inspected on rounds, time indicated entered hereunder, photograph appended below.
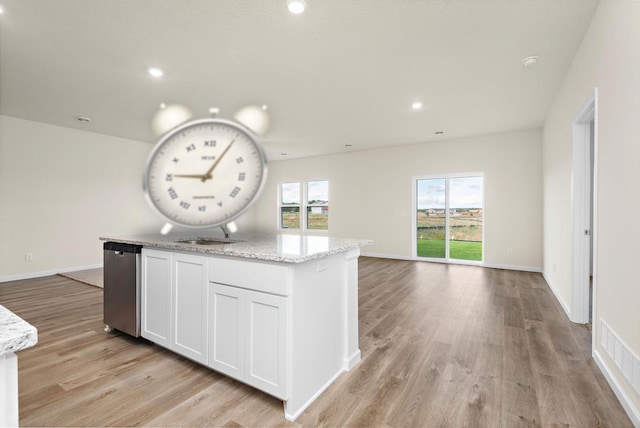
9:05
